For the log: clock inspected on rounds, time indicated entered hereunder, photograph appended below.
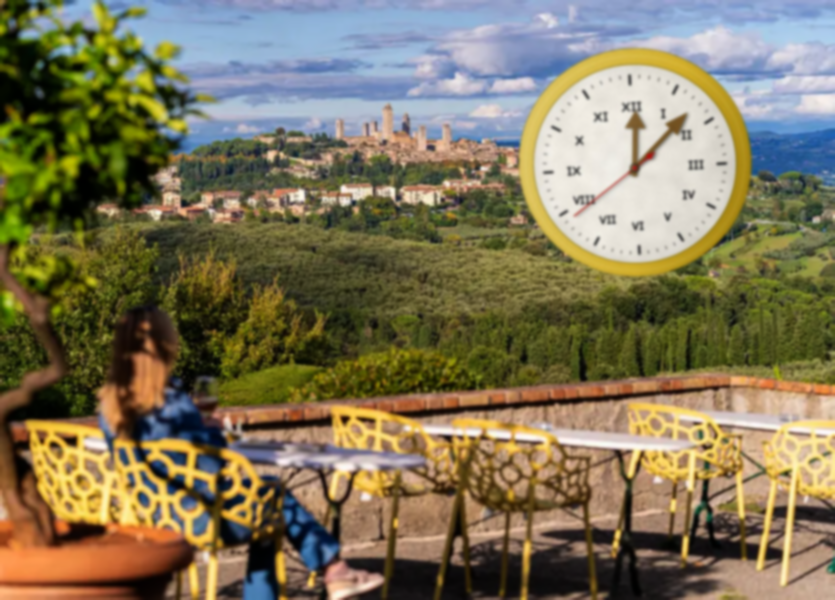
12:07:39
